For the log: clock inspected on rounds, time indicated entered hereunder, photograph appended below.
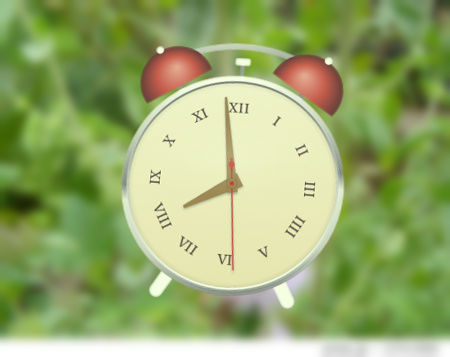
7:58:29
